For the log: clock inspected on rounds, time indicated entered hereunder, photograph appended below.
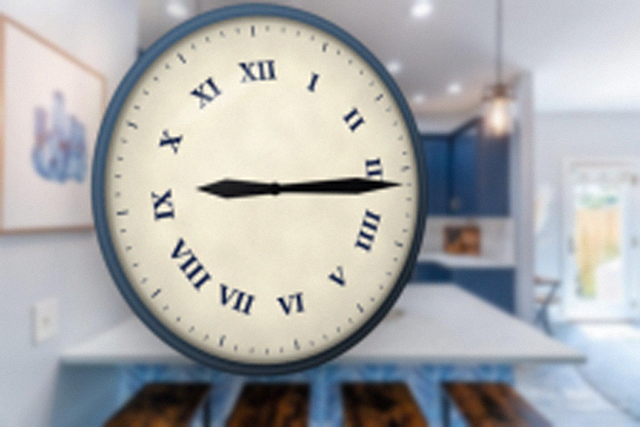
9:16
